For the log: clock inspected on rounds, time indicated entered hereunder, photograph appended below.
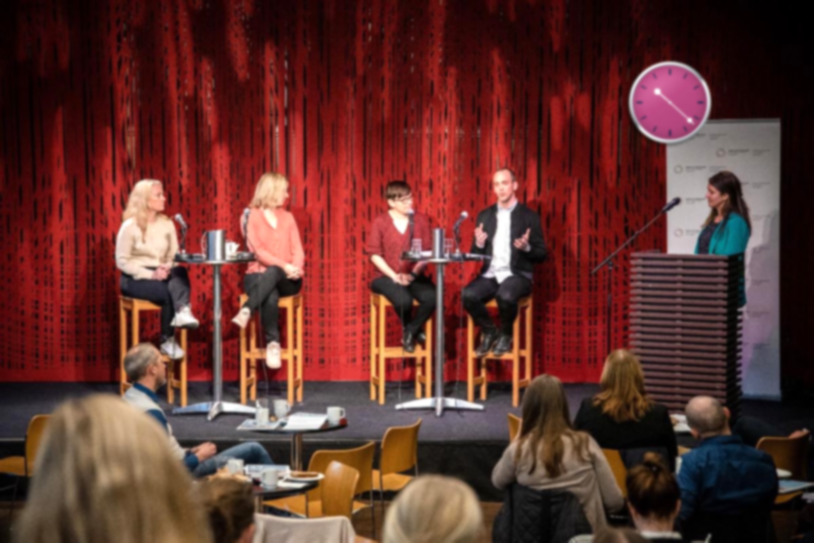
10:22
